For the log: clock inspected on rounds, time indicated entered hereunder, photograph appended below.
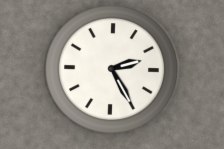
2:25
